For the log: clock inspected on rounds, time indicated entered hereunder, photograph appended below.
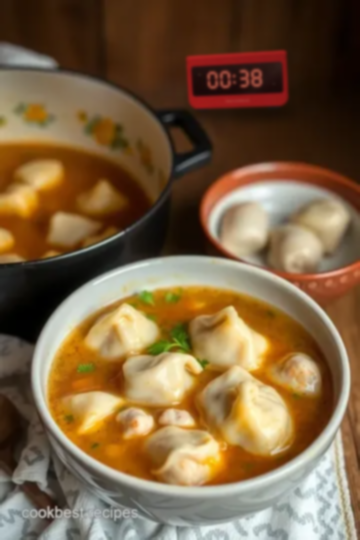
0:38
